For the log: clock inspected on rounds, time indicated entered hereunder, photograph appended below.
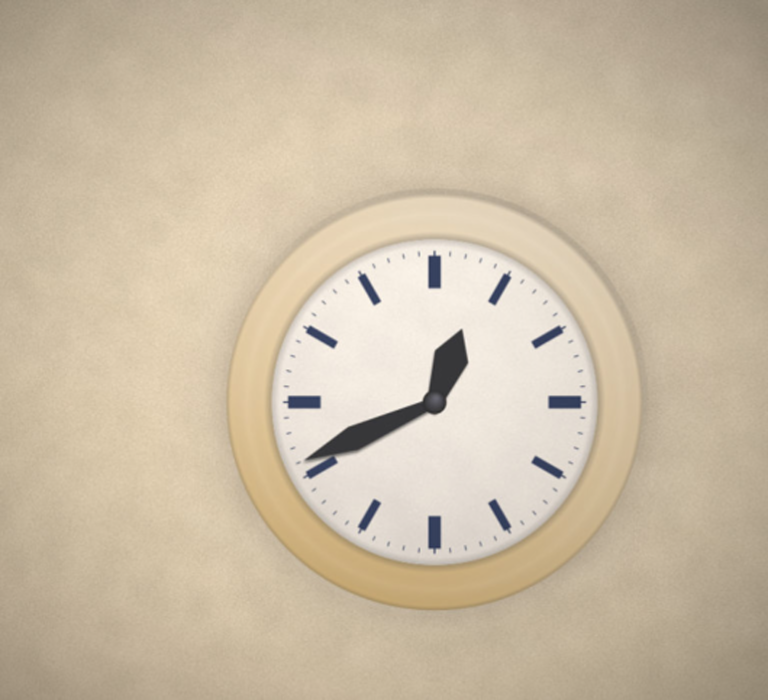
12:41
